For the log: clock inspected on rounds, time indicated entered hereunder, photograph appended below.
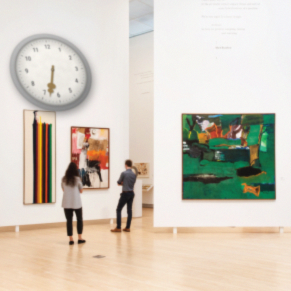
6:33
